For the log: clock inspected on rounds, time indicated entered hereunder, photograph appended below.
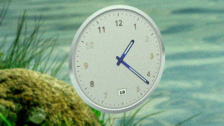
1:22
